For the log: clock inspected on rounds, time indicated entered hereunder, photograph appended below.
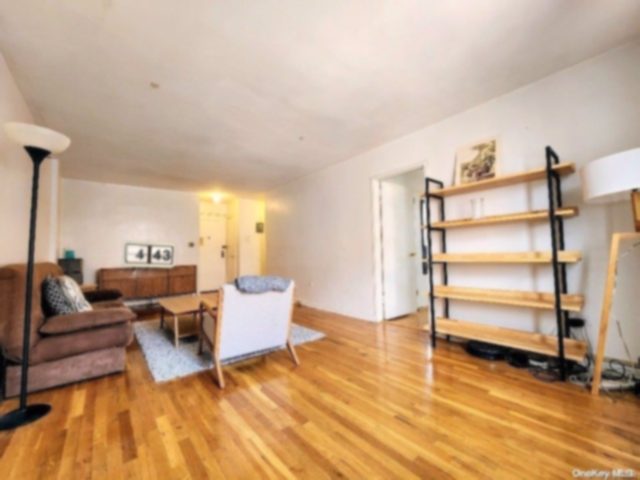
4:43
